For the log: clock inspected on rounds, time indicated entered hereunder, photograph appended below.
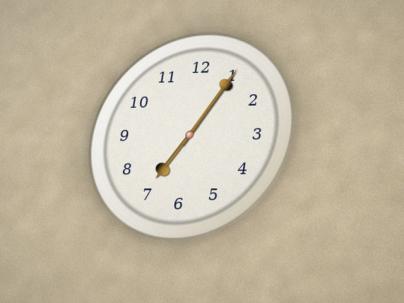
7:05
